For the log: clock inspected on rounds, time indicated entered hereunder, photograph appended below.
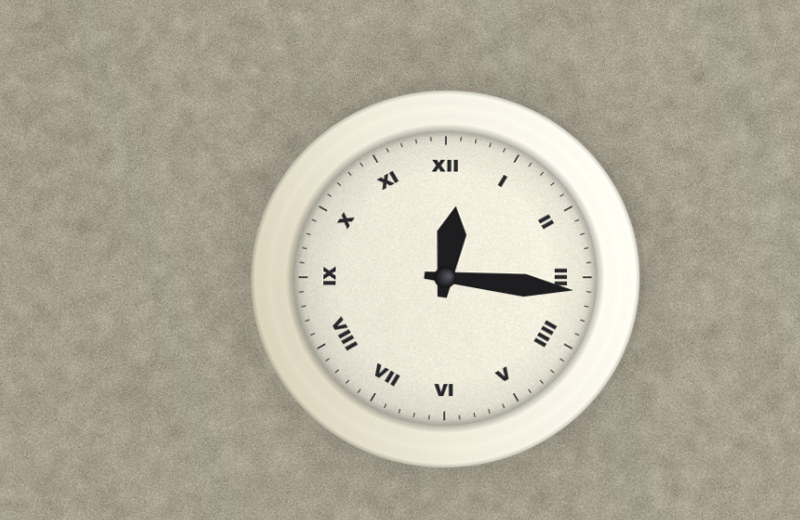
12:16
